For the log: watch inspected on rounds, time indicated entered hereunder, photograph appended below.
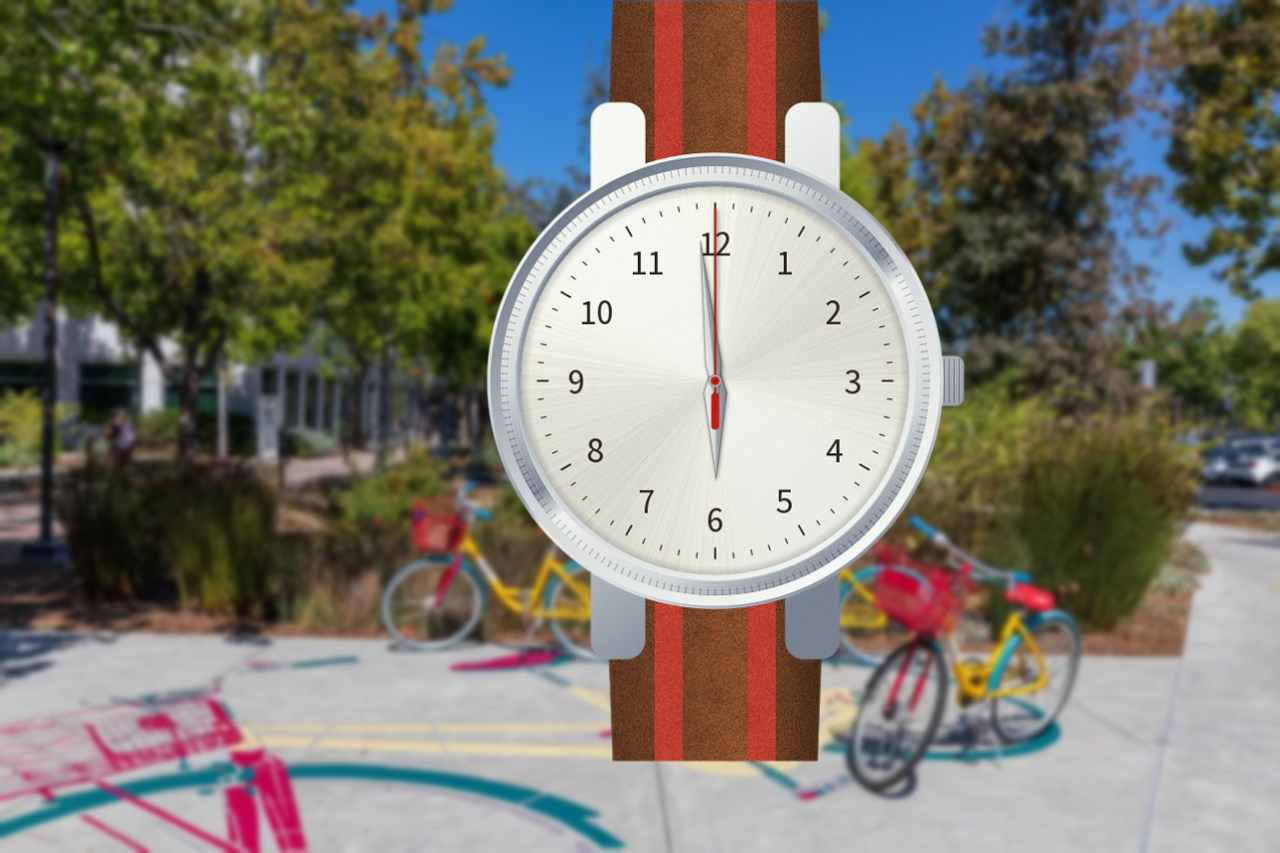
5:59:00
